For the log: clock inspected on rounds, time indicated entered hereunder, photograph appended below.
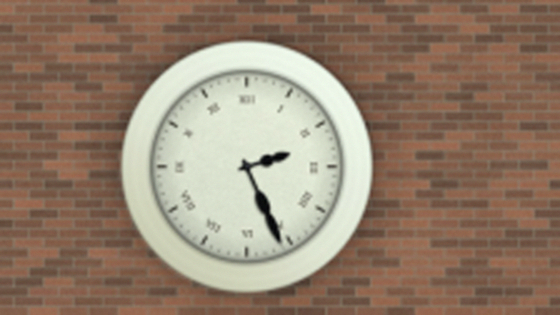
2:26
